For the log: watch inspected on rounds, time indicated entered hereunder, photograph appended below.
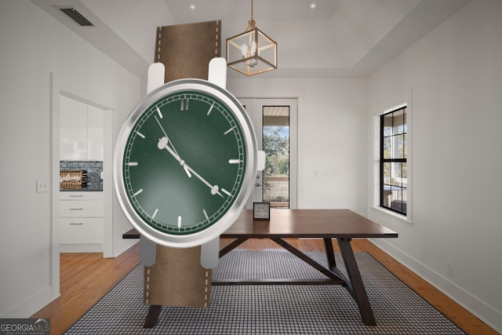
10:20:54
